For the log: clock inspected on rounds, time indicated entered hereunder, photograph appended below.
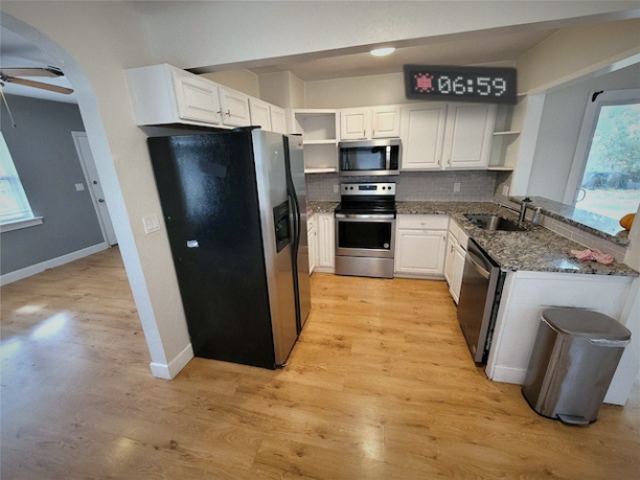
6:59
